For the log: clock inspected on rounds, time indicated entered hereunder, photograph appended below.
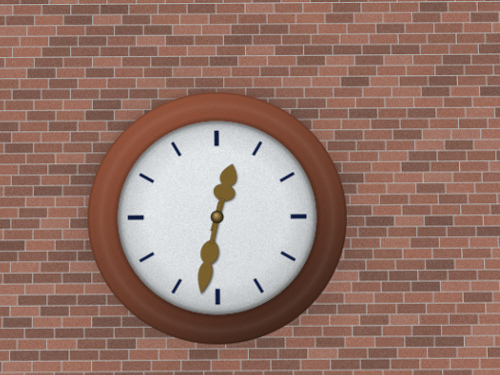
12:32
